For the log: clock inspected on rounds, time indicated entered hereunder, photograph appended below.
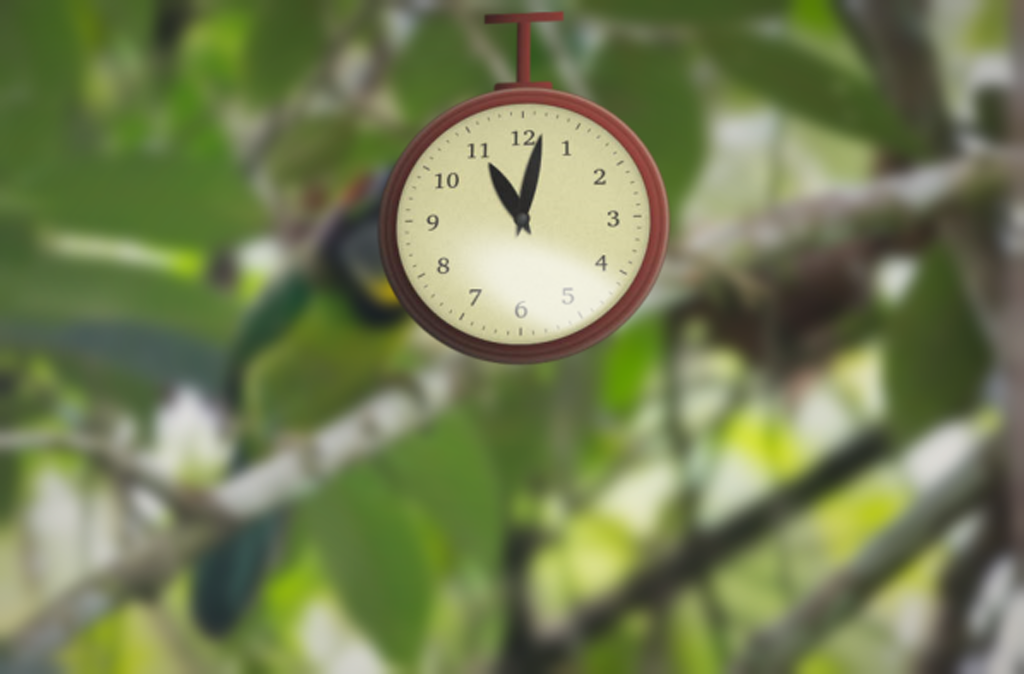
11:02
